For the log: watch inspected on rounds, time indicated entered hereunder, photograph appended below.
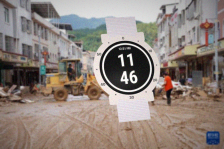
11:46
